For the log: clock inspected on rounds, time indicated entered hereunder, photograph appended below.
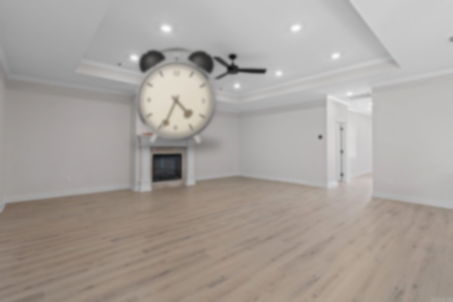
4:34
